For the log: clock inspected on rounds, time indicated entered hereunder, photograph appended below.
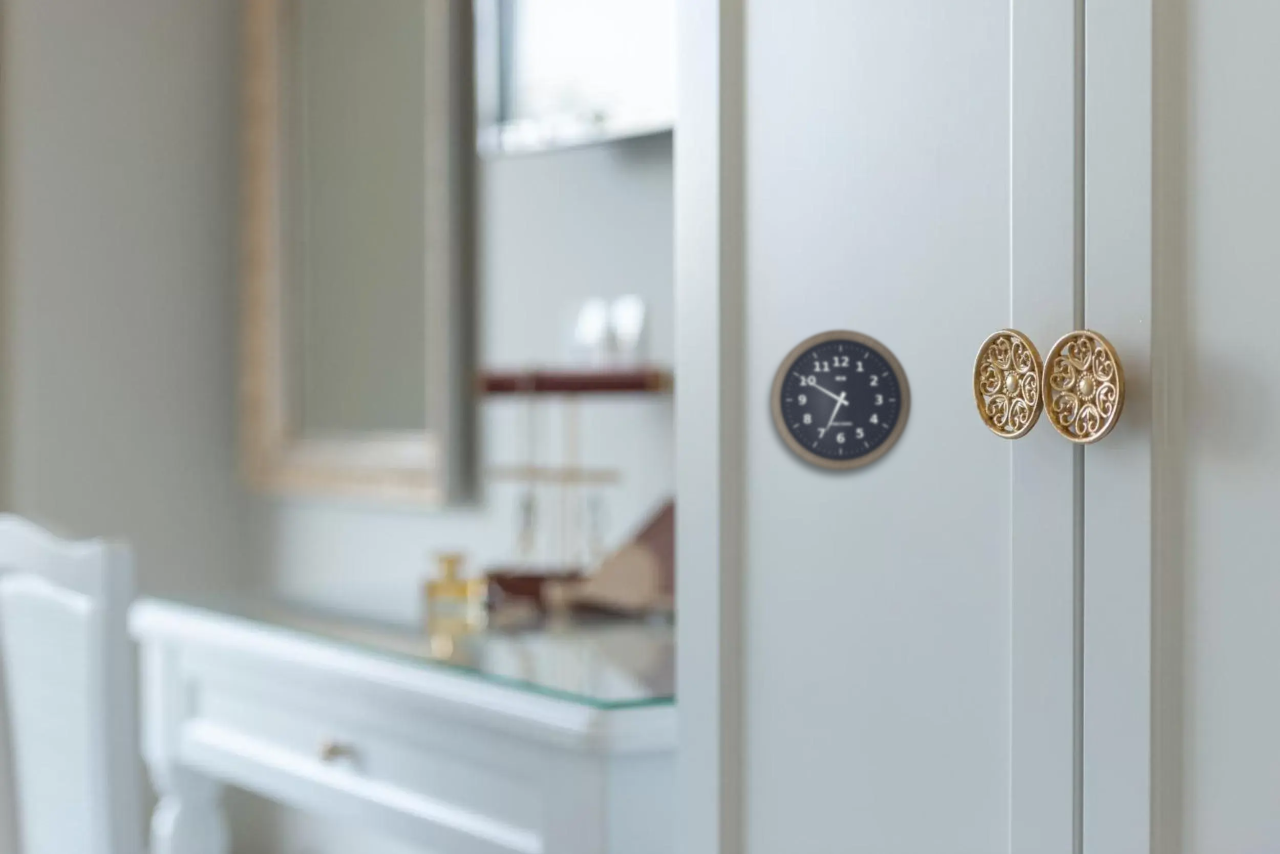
6:50
